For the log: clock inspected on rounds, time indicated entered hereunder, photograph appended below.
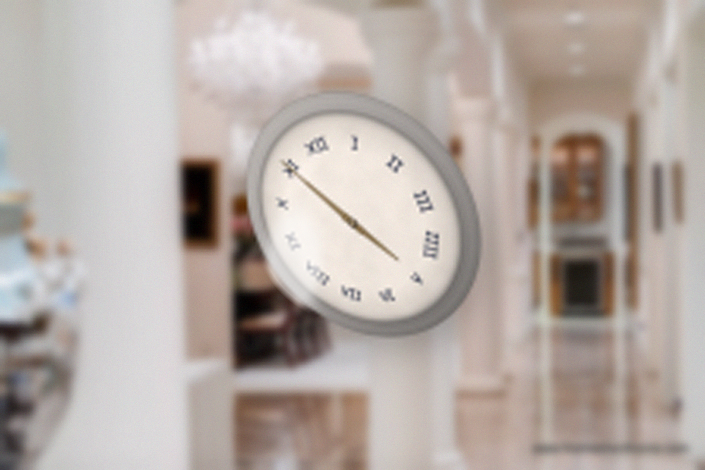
4:55
